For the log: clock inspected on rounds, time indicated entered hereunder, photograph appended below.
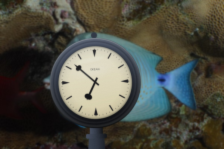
6:52
